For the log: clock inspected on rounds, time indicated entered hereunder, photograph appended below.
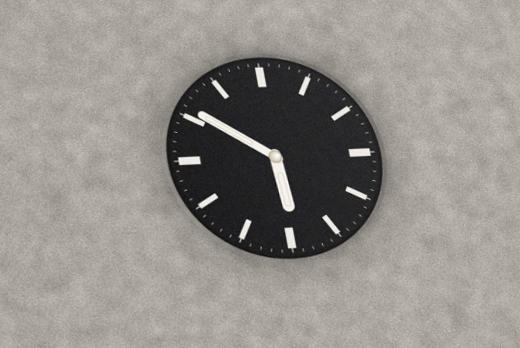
5:51
